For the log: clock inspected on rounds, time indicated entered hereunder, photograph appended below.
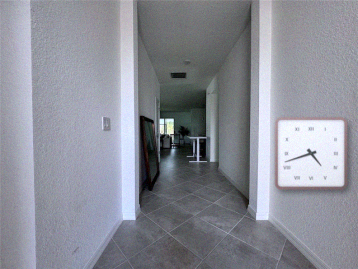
4:42
